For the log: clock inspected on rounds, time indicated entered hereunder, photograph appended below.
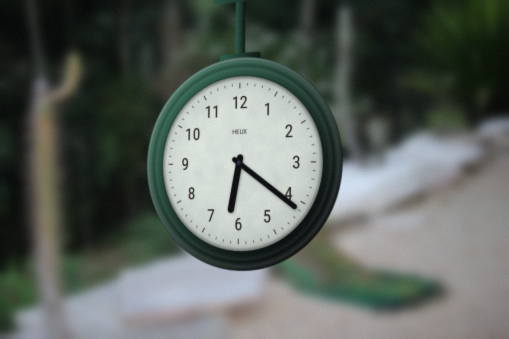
6:21
